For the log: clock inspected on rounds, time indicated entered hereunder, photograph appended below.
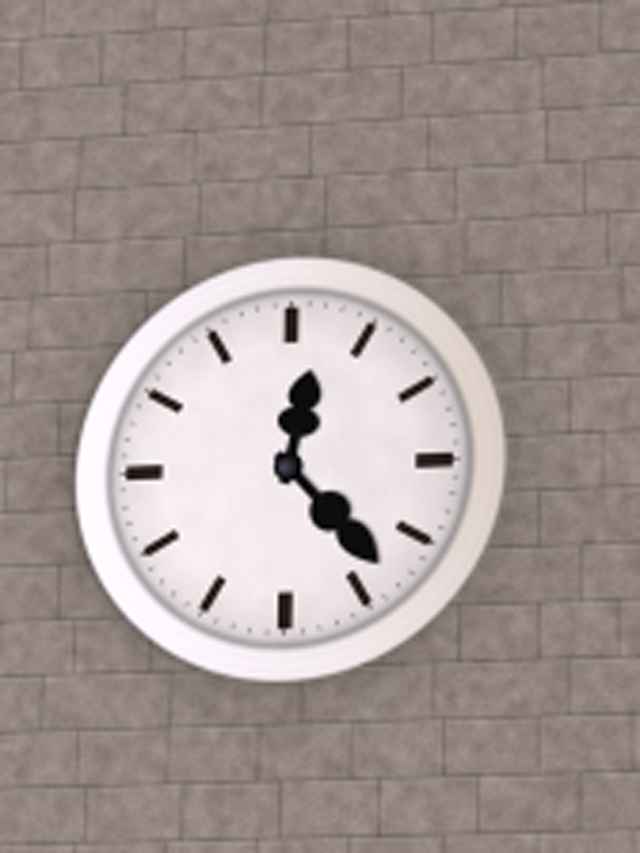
12:23
